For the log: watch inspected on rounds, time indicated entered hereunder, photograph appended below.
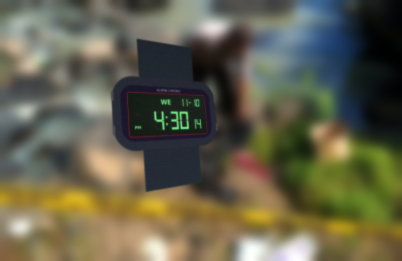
4:30:14
